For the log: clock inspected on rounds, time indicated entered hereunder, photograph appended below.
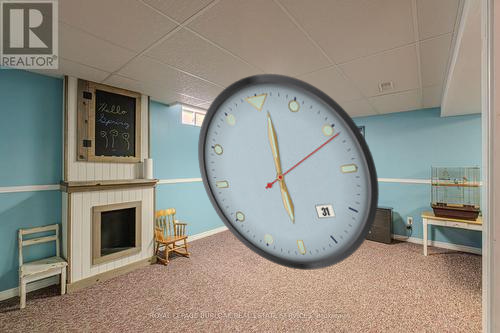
6:01:11
